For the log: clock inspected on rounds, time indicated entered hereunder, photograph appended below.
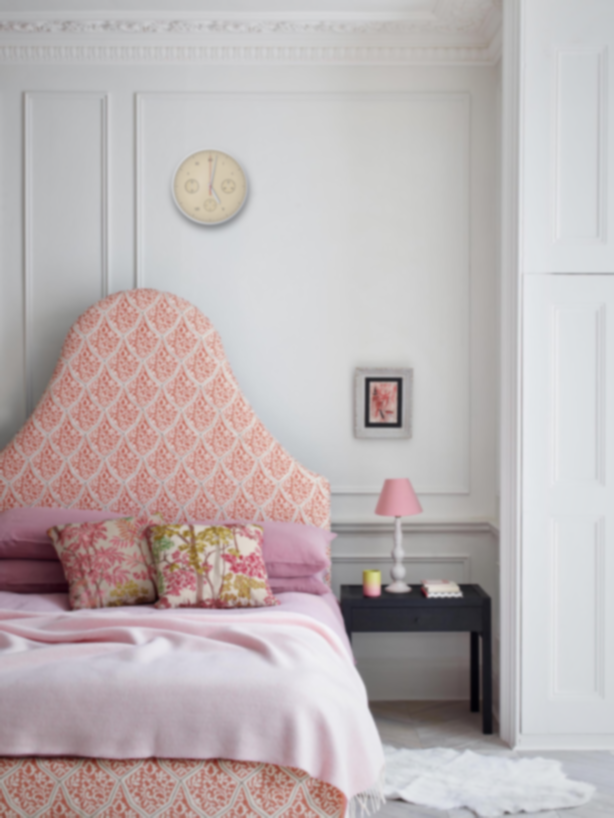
5:02
